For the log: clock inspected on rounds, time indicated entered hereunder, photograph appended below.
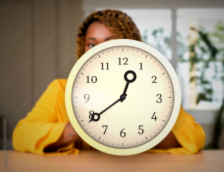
12:39
